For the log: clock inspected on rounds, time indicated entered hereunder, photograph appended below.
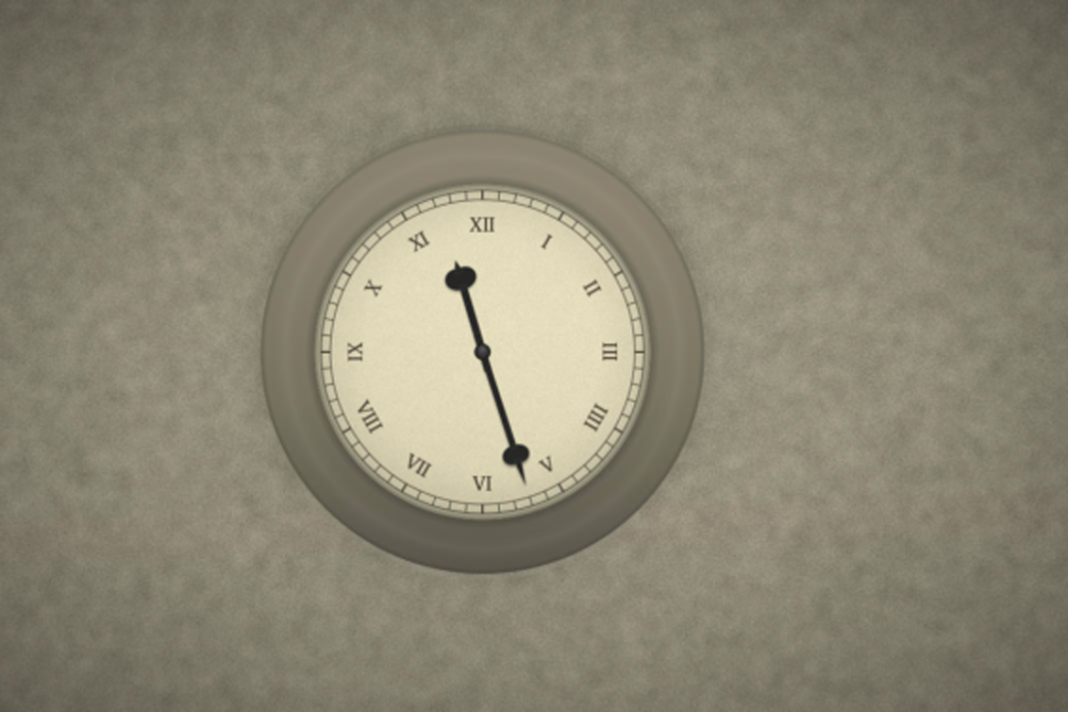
11:27
